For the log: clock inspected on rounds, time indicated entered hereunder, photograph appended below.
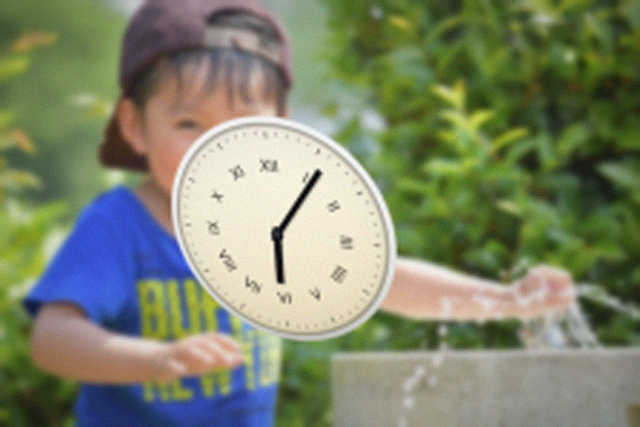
6:06
